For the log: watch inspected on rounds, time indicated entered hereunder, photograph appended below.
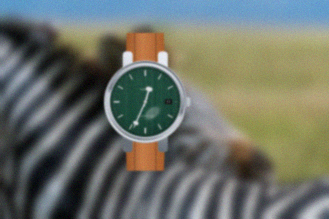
12:34
